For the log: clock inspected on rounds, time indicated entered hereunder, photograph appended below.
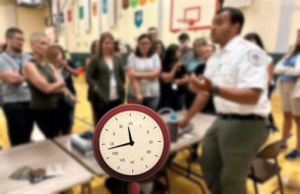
11:43
